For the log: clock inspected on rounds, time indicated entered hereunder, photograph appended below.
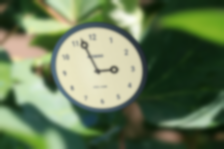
2:57
